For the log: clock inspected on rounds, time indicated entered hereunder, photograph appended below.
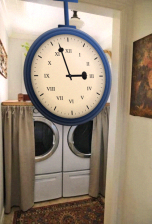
2:57
